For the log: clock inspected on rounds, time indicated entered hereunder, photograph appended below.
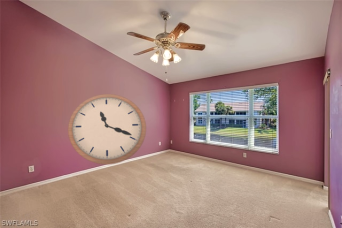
11:19
